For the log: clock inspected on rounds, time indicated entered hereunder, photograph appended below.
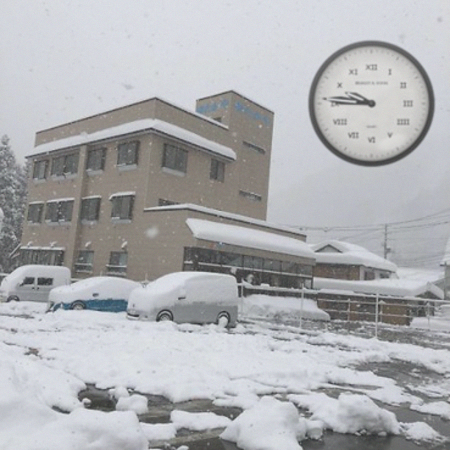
9:46
